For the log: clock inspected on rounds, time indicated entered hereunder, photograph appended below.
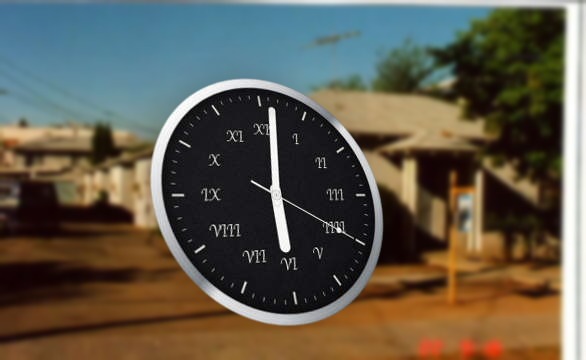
6:01:20
